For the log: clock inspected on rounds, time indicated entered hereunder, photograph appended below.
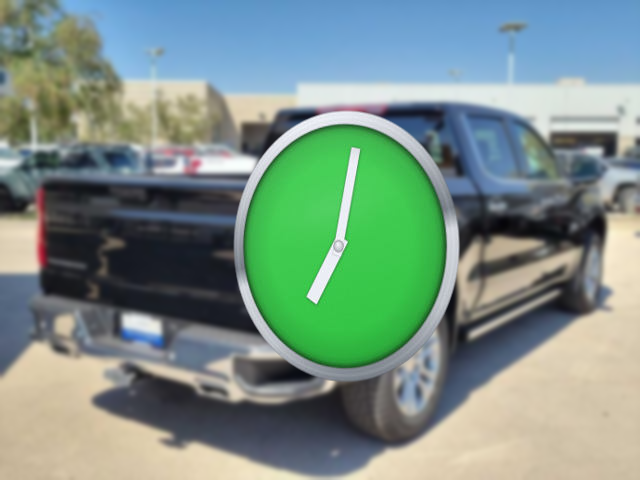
7:02
